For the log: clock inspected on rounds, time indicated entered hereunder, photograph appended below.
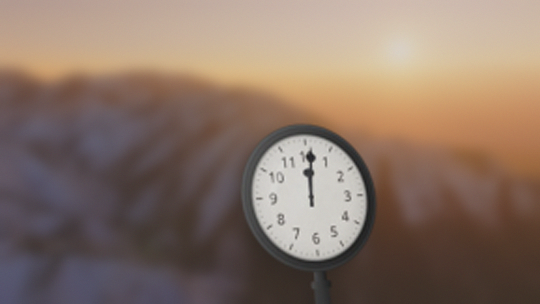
12:01
